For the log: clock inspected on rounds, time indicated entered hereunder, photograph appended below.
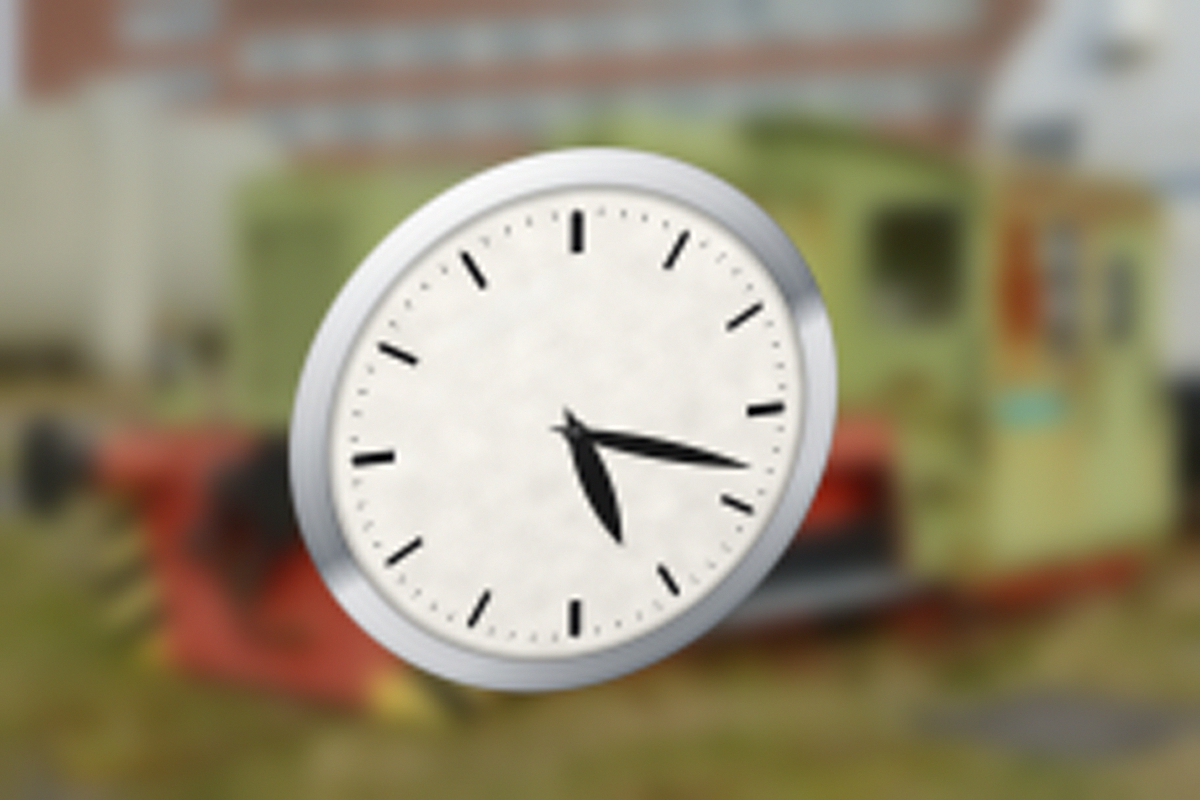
5:18
